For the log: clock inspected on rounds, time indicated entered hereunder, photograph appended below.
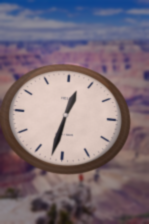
12:32
